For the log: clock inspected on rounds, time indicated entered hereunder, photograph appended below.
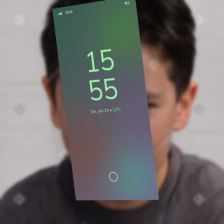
15:55
